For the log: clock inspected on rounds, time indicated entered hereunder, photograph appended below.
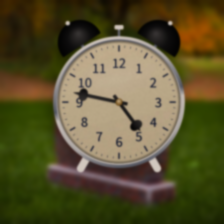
4:47
